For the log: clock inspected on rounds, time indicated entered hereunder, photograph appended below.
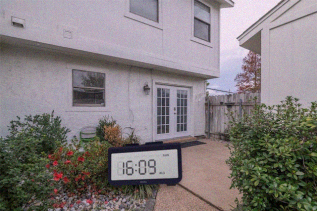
16:09
